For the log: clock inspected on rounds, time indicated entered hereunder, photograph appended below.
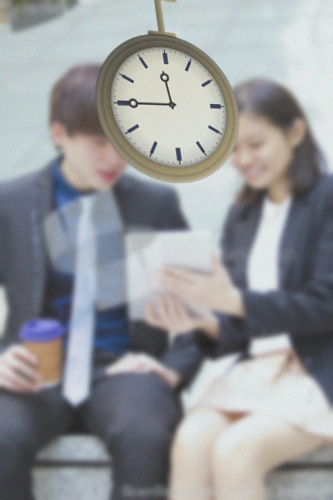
11:45
